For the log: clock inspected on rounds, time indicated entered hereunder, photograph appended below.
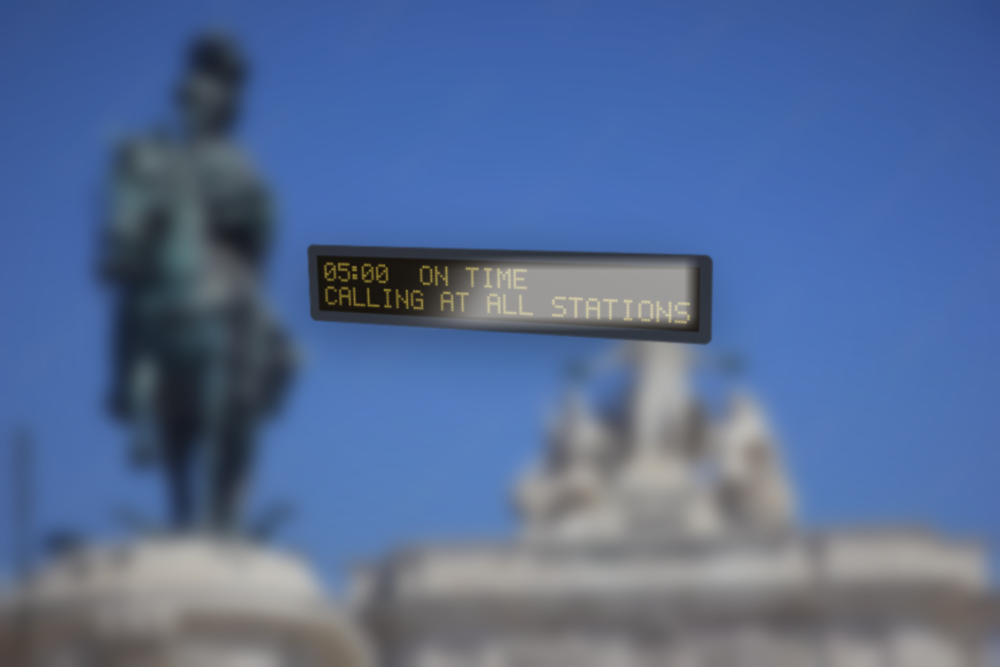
5:00
